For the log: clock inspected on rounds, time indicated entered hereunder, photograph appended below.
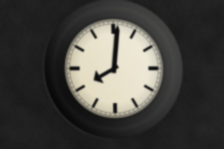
8:01
